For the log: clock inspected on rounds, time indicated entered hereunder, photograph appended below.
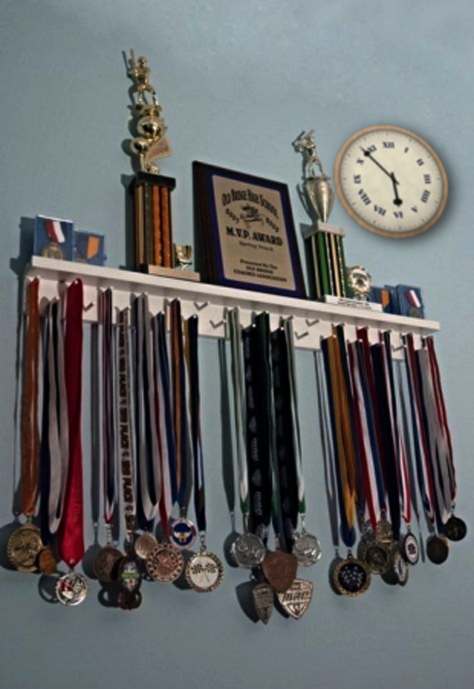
5:53
